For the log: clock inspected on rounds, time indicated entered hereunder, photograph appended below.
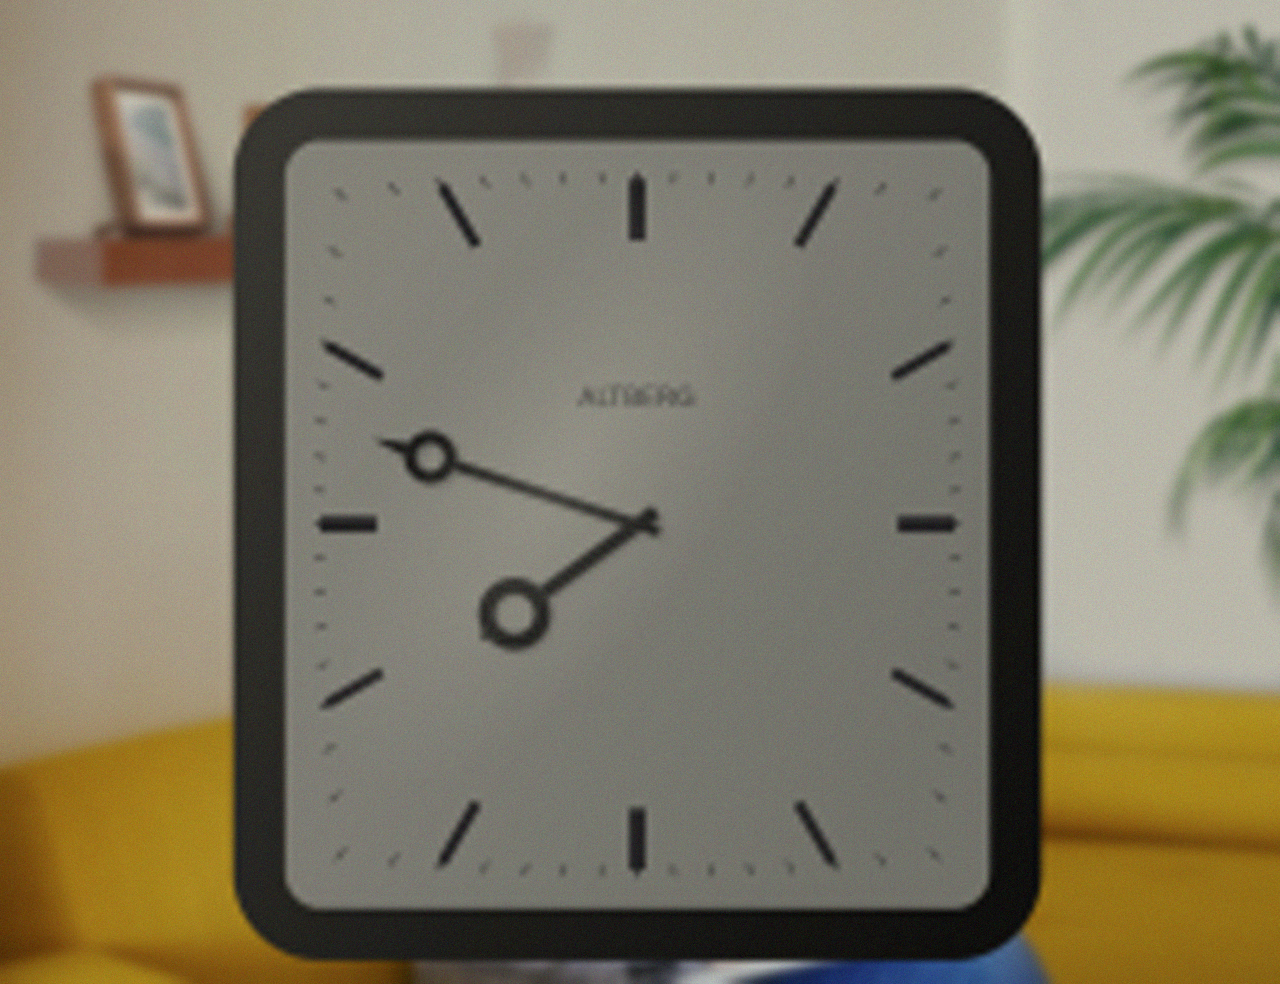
7:48
